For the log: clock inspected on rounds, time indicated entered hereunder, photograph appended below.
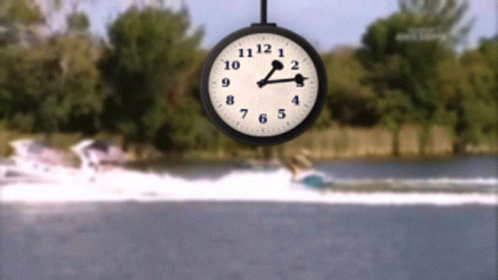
1:14
